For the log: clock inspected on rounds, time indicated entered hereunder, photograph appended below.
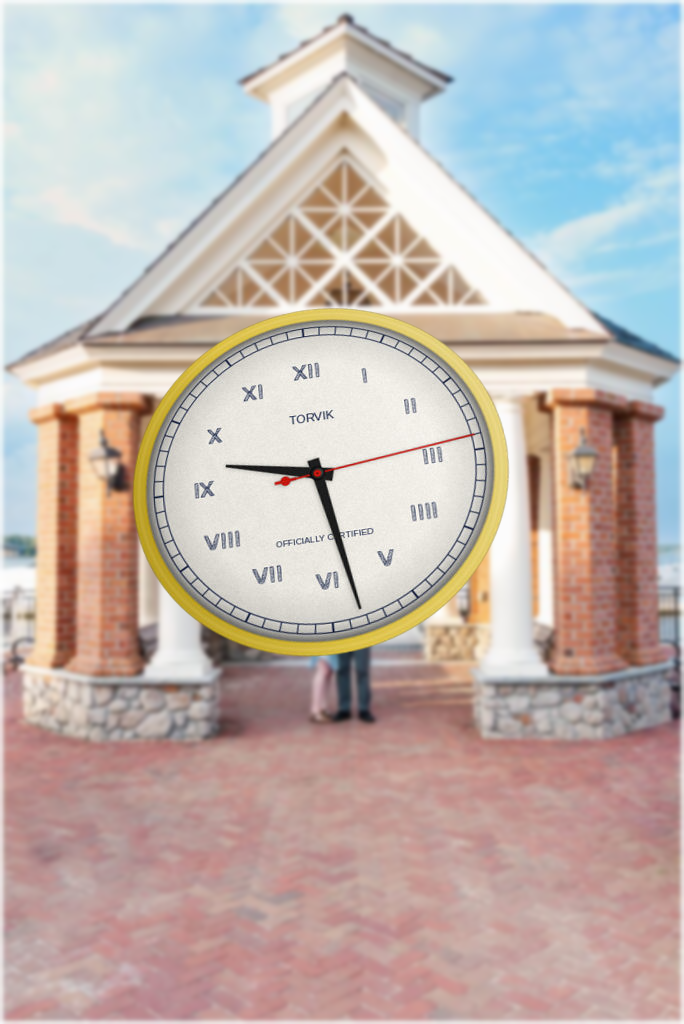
9:28:14
